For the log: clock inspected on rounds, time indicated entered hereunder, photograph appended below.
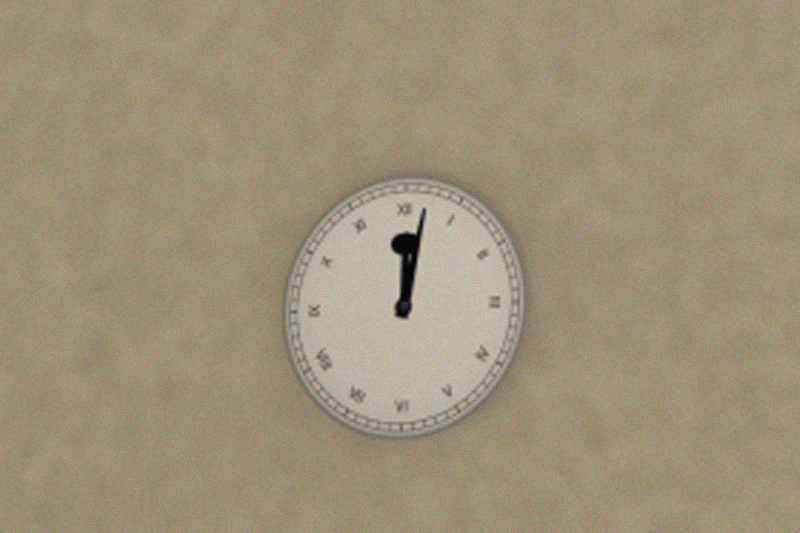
12:02
